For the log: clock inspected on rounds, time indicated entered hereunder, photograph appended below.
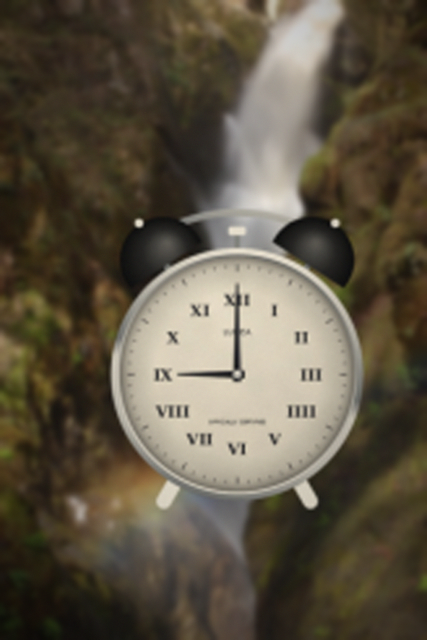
9:00
